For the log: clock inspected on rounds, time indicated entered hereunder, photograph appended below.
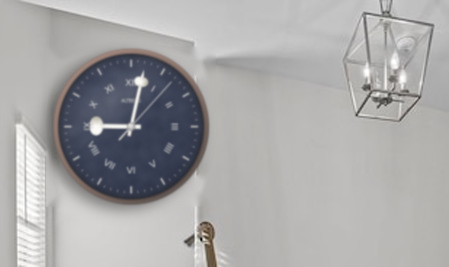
9:02:07
